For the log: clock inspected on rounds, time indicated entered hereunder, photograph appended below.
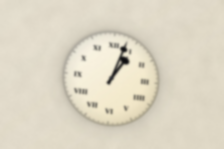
1:03
